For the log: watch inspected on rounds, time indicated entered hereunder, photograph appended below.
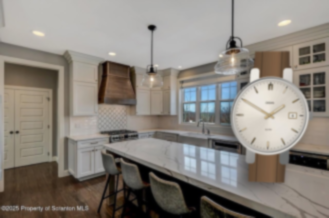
1:50
